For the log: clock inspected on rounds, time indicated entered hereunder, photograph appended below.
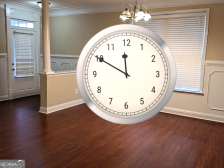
11:50
